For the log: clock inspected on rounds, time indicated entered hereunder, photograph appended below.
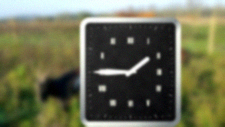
1:45
